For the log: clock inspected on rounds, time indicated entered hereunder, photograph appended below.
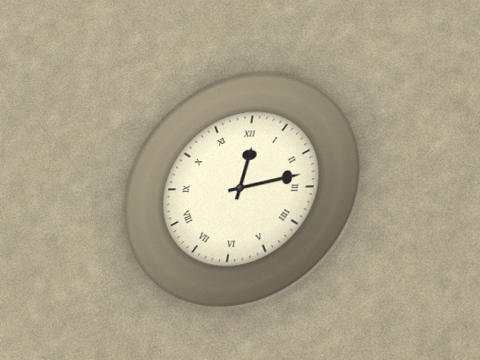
12:13
